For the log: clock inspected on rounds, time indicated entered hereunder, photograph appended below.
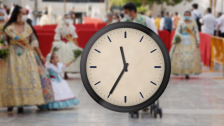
11:35
